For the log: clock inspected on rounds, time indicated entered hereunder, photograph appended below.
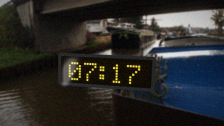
7:17
